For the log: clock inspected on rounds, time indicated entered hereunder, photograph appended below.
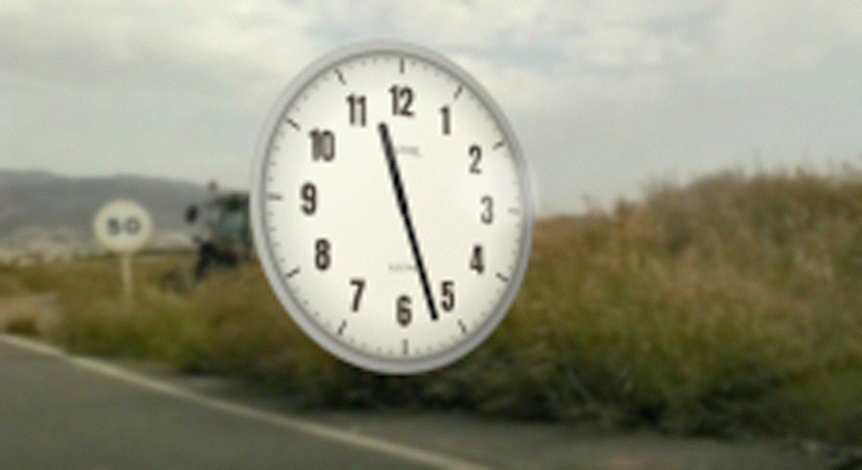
11:27
